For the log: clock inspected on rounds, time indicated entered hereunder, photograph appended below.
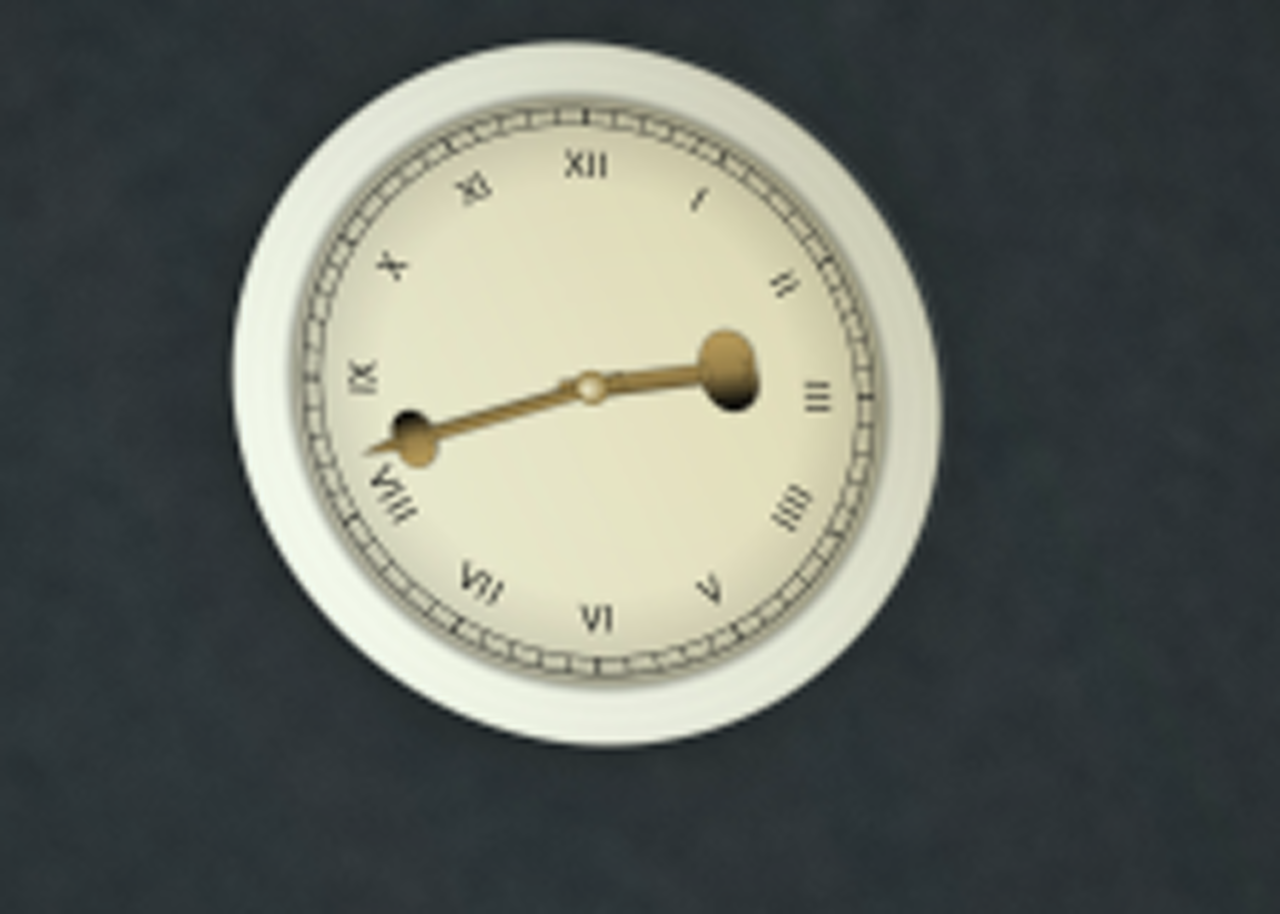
2:42
